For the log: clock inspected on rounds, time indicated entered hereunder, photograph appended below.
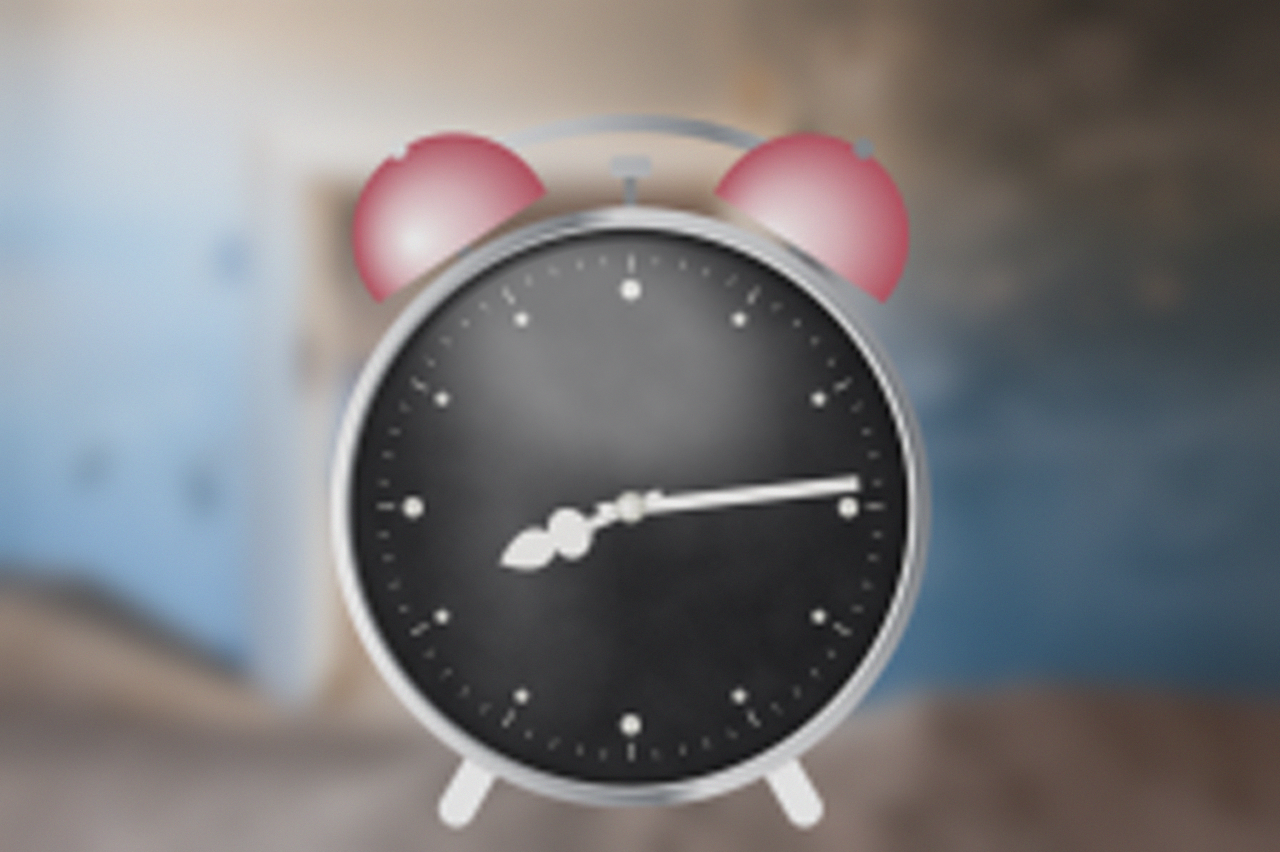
8:14
